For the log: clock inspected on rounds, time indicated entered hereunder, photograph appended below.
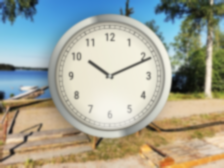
10:11
